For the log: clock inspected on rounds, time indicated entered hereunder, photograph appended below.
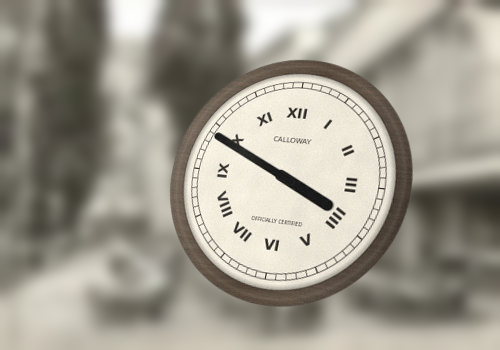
3:49
